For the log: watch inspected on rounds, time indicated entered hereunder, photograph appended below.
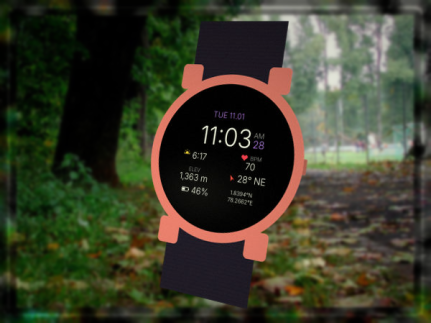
11:03:28
